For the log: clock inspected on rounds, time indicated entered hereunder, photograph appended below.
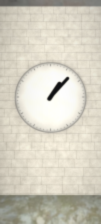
1:07
